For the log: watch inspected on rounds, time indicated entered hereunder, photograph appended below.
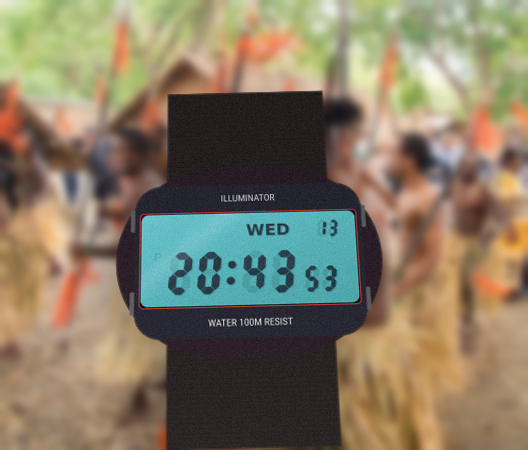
20:43:53
